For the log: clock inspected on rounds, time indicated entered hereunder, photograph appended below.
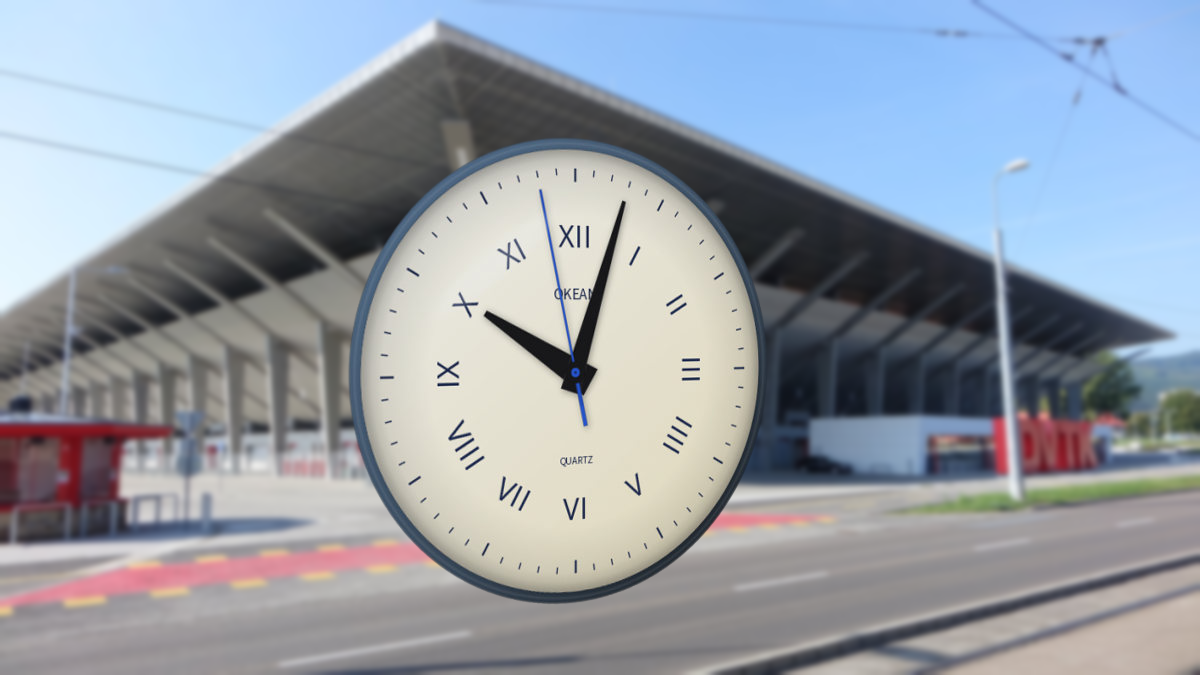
10:02:58
